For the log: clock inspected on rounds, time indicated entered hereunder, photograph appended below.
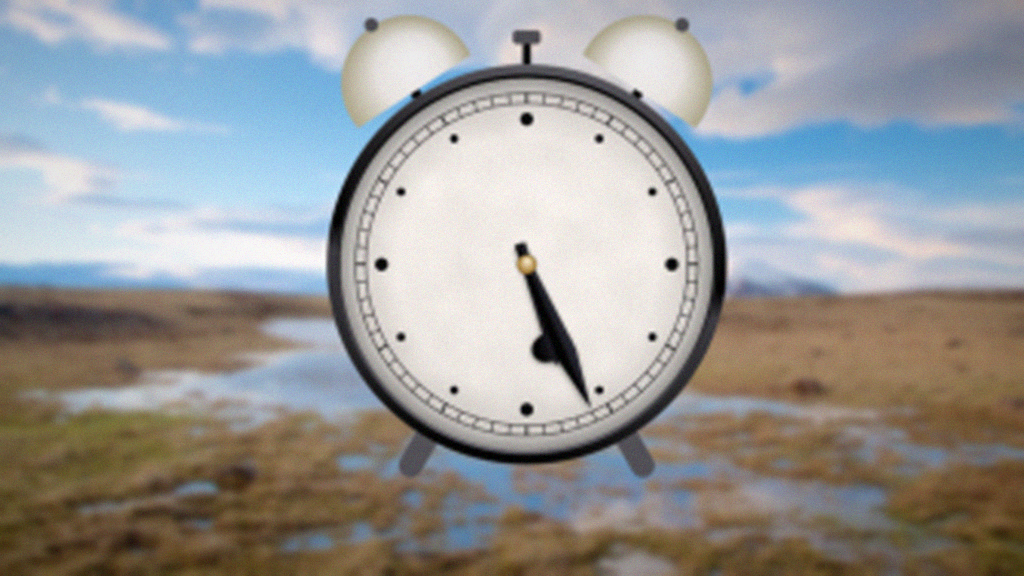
5:26
